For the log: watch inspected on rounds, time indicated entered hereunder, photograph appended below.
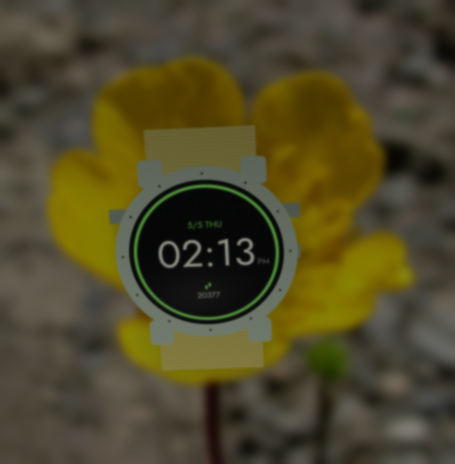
2:13
